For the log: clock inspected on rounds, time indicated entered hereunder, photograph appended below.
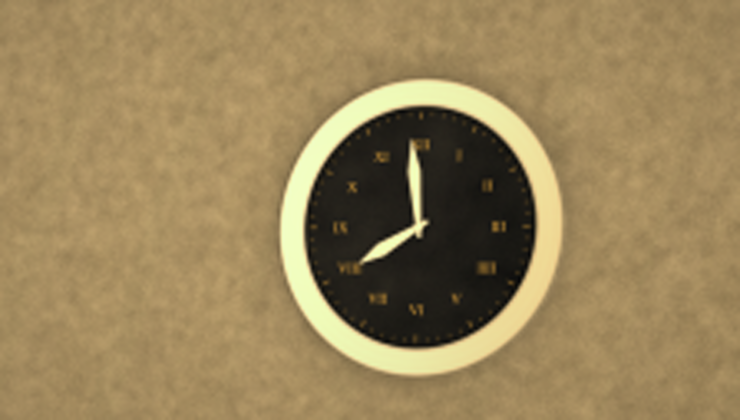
7:59
